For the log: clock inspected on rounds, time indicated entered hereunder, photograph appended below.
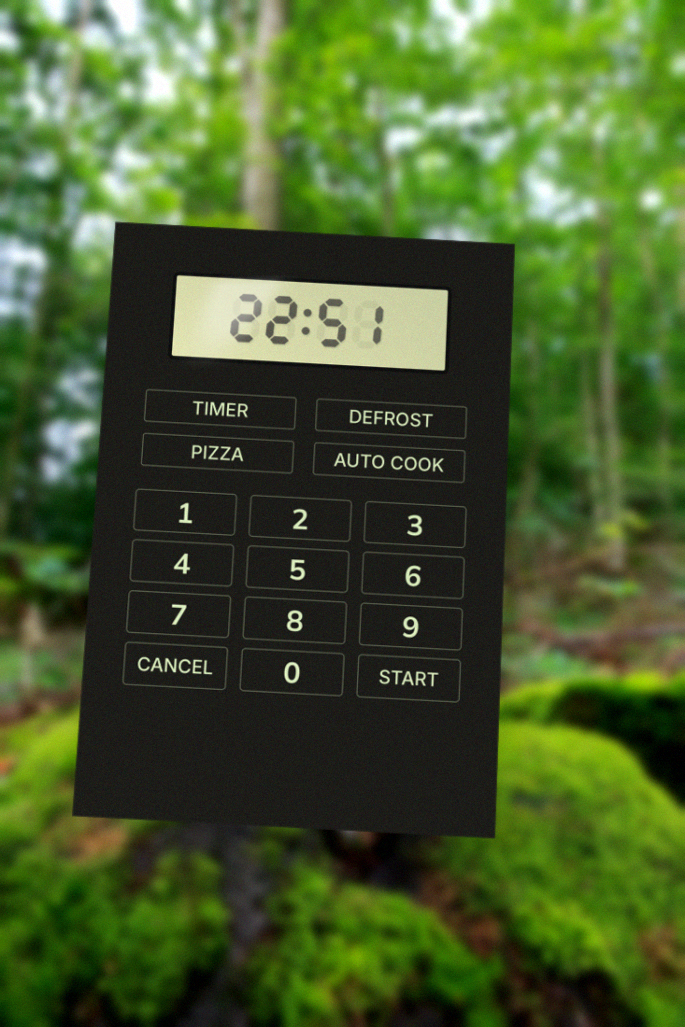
22:51
